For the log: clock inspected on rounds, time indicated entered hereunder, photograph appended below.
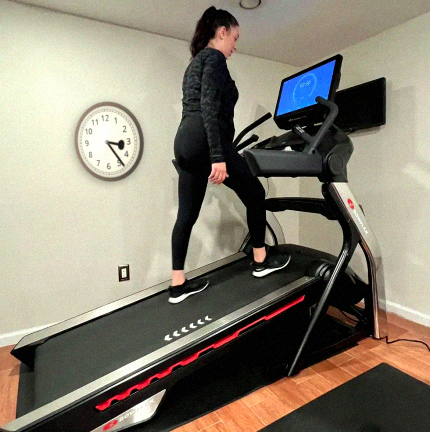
3:24
